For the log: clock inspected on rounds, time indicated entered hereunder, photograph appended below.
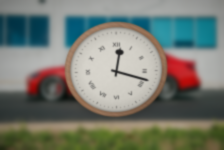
12:18
